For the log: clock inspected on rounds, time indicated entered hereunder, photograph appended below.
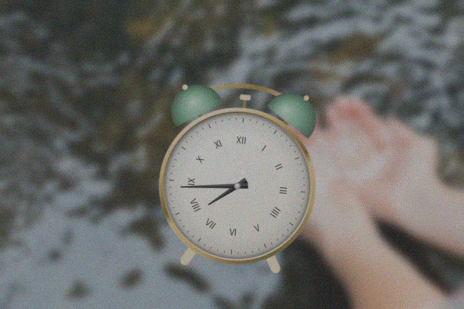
7:44
